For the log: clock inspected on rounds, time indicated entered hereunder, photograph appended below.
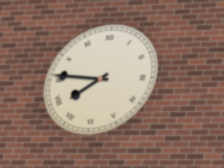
7:46
